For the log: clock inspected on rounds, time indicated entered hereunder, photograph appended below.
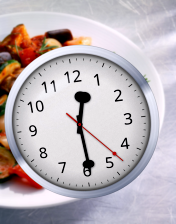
12:29:23
